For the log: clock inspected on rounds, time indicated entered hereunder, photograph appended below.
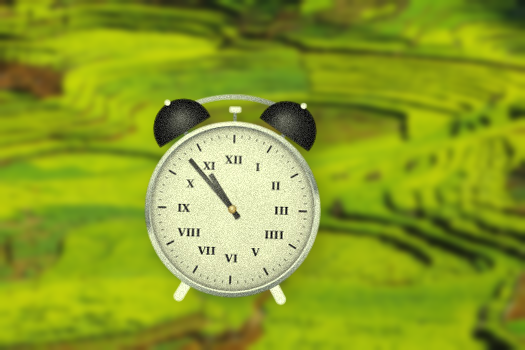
10:53
